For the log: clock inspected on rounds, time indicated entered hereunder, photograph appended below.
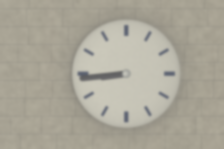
8:44
